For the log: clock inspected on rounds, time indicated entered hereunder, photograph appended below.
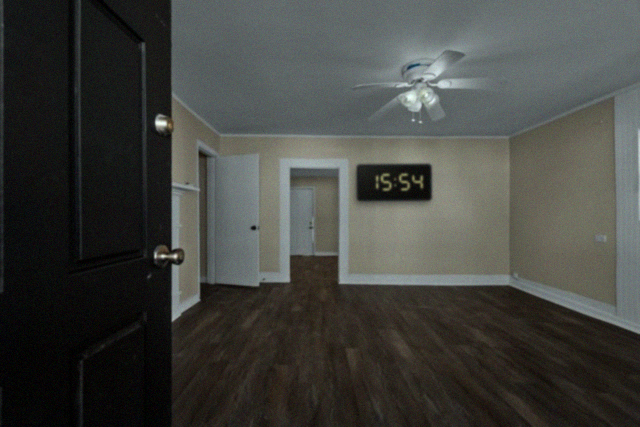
15:54
